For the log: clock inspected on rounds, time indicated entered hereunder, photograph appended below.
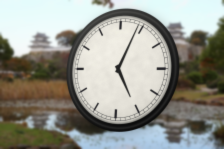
5:04
